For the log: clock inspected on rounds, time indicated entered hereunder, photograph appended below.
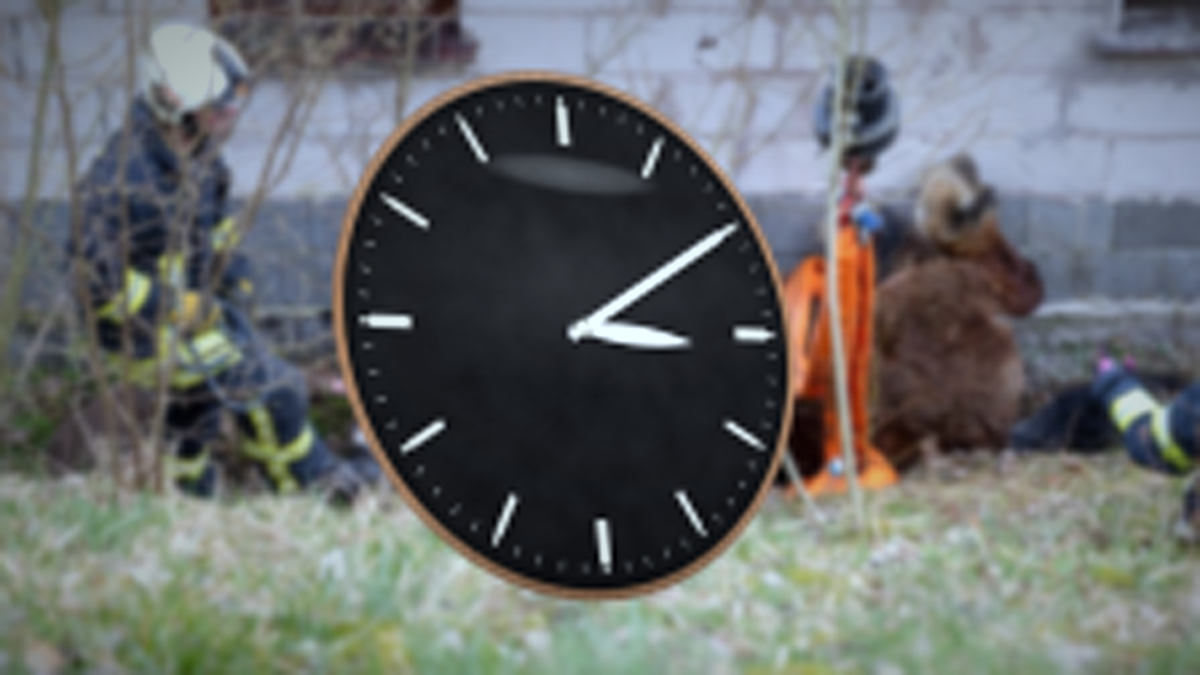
3:10
